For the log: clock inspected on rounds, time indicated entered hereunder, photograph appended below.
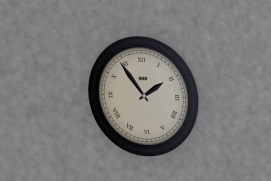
1:54
